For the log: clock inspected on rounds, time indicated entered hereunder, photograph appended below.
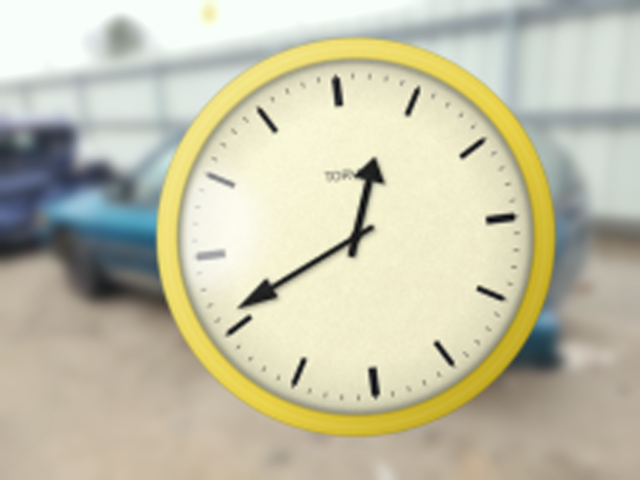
12:41
